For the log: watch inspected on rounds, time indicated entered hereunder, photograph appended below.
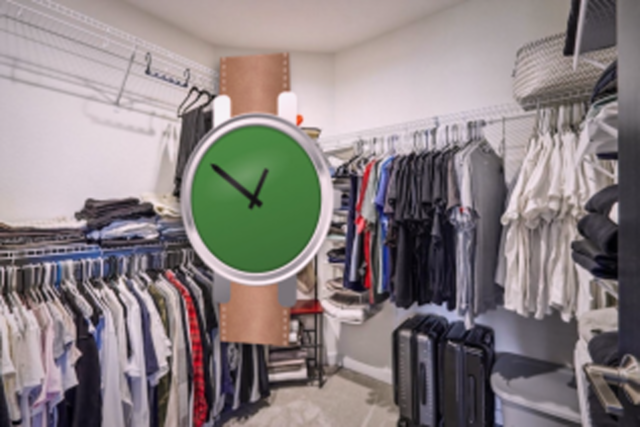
12:51
